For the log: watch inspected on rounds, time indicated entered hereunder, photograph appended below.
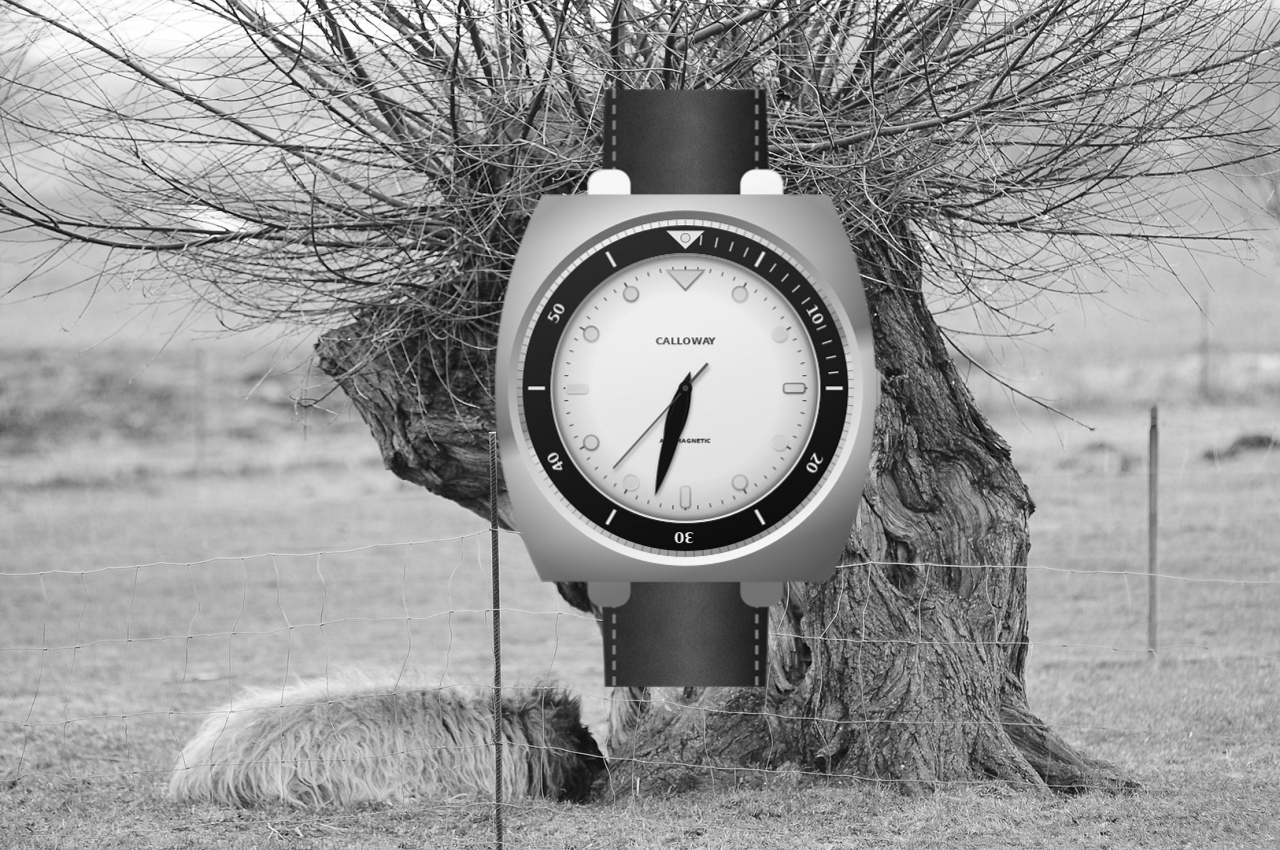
6:32:37
